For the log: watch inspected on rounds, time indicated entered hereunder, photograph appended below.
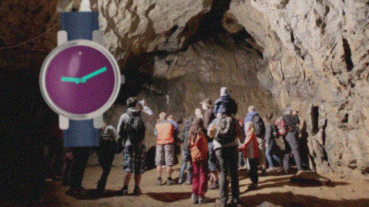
9:11
